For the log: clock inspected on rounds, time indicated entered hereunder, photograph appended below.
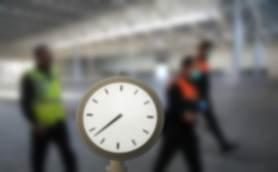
7:38
